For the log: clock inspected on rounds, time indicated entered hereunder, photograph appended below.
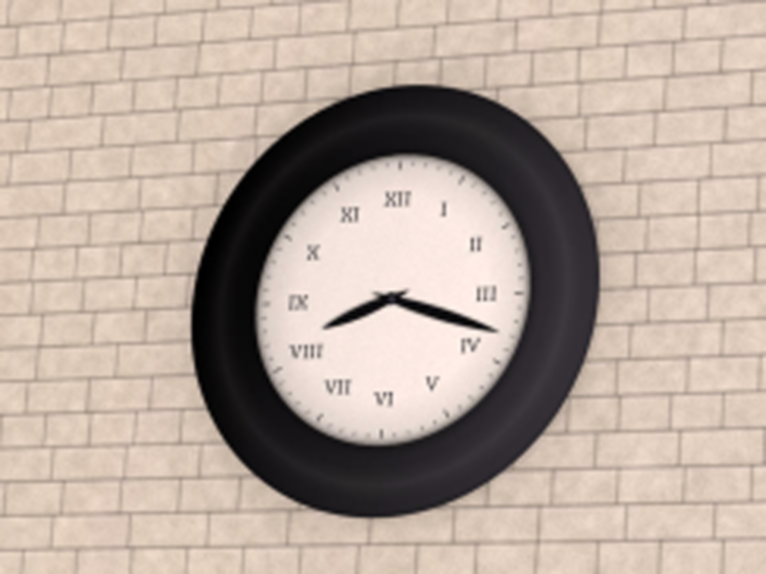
8:18
